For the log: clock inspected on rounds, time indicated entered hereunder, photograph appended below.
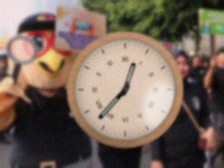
12:37
